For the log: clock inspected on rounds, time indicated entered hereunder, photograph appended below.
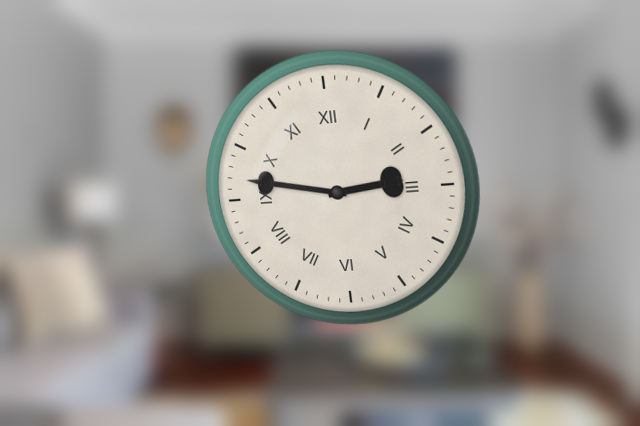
2:47
